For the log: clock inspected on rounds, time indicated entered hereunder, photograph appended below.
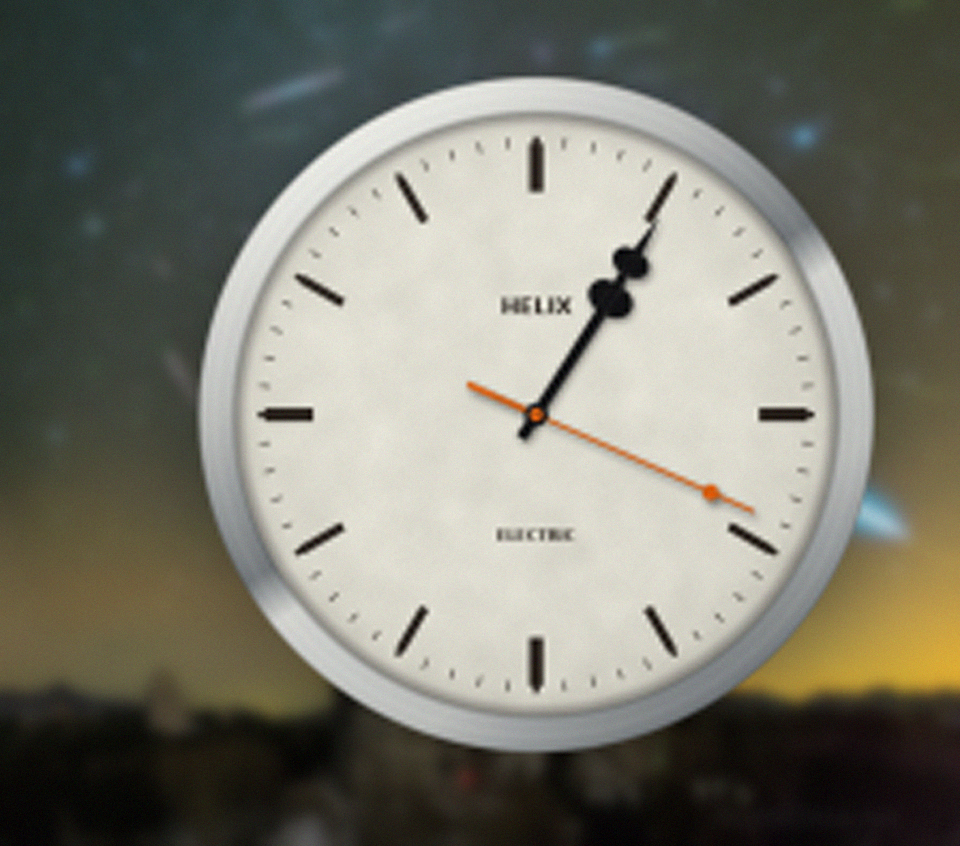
1:05:19
